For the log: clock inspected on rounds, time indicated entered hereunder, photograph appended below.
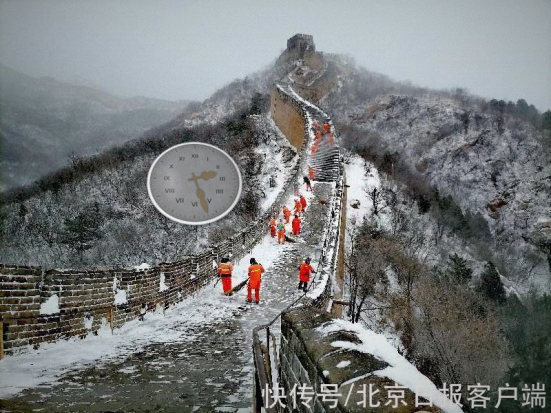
2:27
